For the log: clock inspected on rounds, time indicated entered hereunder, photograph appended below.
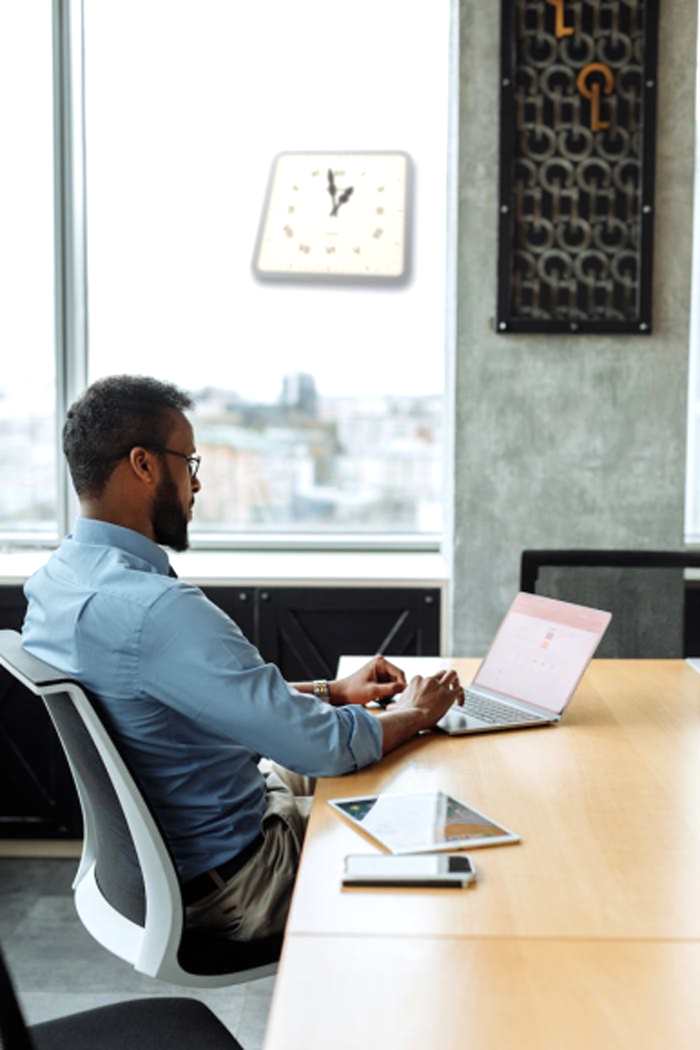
12:58
